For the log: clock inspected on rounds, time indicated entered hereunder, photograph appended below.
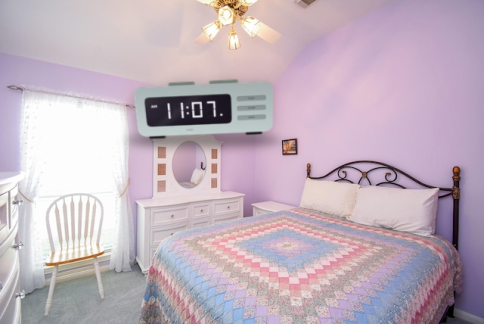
11:07
